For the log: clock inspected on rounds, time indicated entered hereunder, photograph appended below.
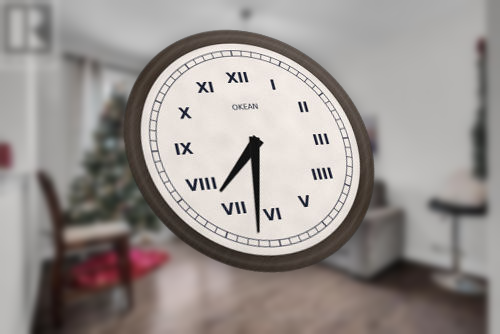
7:32
